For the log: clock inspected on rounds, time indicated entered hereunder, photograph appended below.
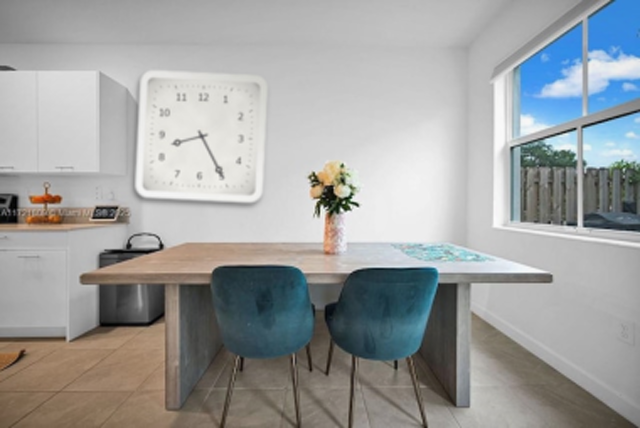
8:25
